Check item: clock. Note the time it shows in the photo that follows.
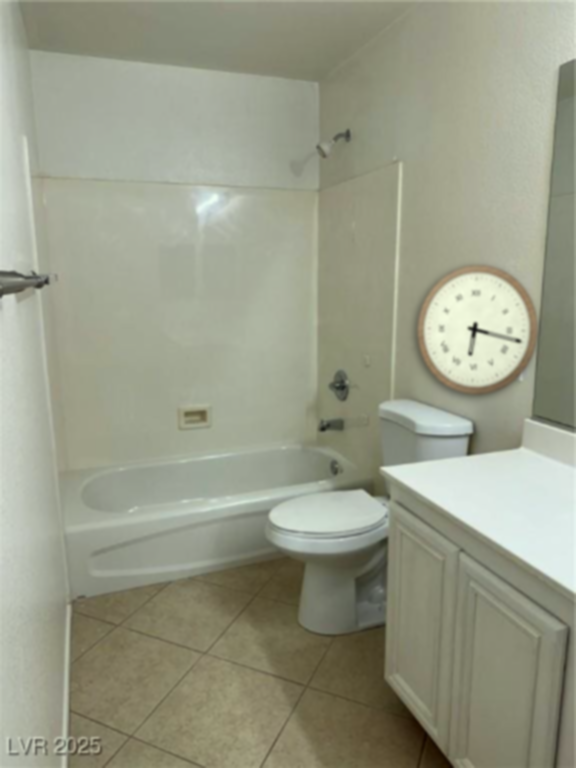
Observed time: 6:17
